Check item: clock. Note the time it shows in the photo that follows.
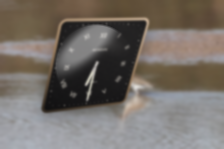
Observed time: 6:30
